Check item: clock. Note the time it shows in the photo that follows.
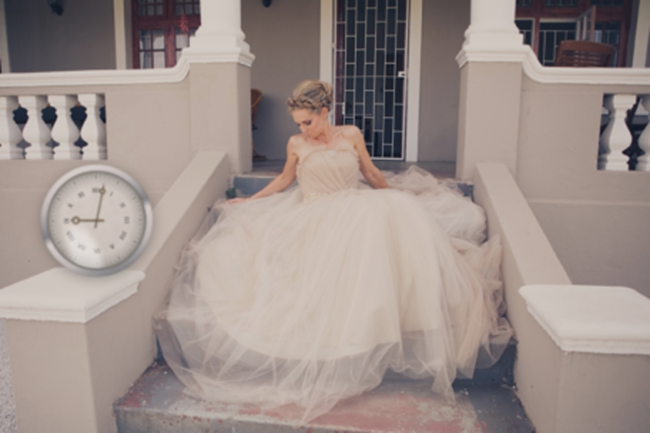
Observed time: 9:02
